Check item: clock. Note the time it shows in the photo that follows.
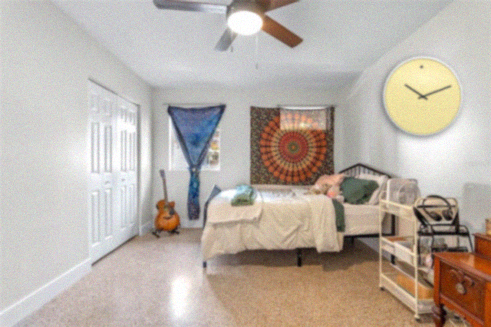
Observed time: 10:12
